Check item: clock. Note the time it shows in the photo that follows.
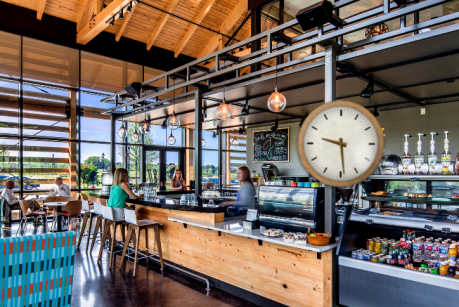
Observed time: 9:29
